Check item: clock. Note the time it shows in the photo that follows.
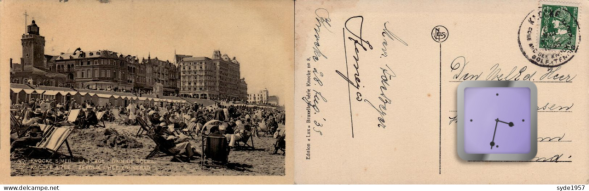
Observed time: 3:32
